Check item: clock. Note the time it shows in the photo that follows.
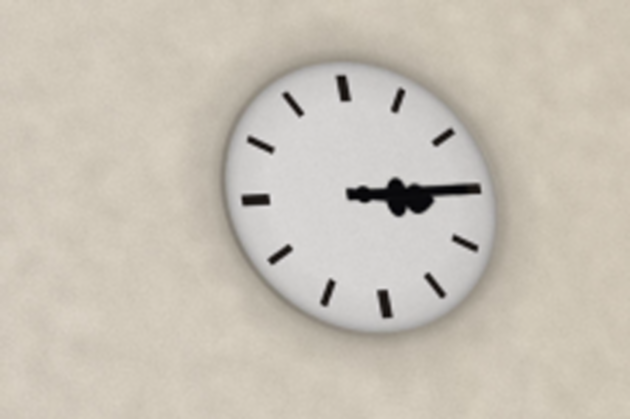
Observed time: 3:15
